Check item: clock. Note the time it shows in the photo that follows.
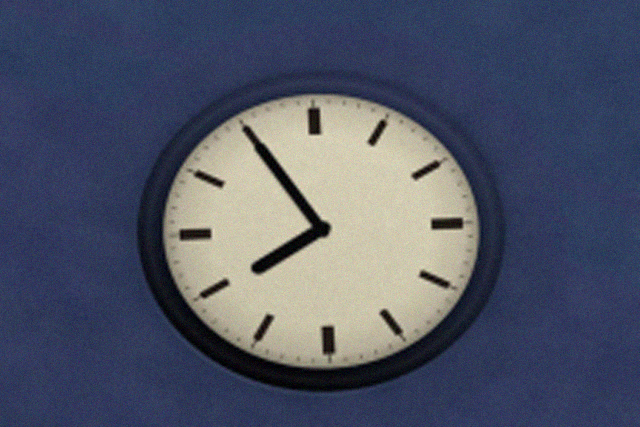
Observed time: 7:55
